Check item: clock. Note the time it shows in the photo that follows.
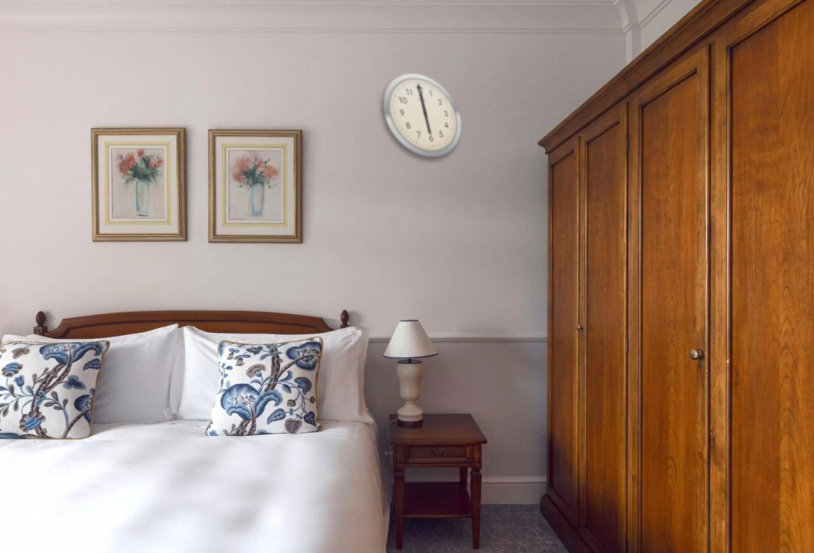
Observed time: 6:00
